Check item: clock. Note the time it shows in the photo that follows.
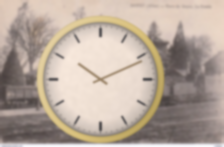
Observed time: 10:11
